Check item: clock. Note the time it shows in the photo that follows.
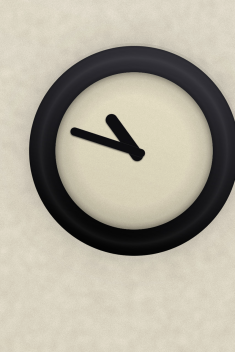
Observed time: 10:48
